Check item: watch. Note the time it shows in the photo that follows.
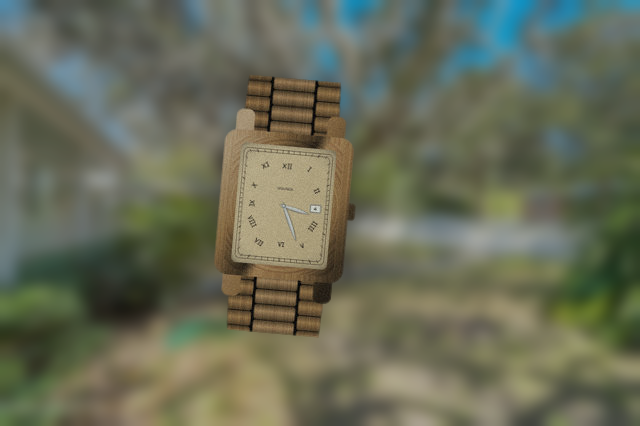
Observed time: 3:26
